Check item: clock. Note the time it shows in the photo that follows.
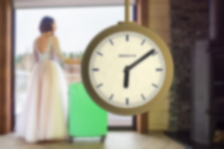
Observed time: 6:09
